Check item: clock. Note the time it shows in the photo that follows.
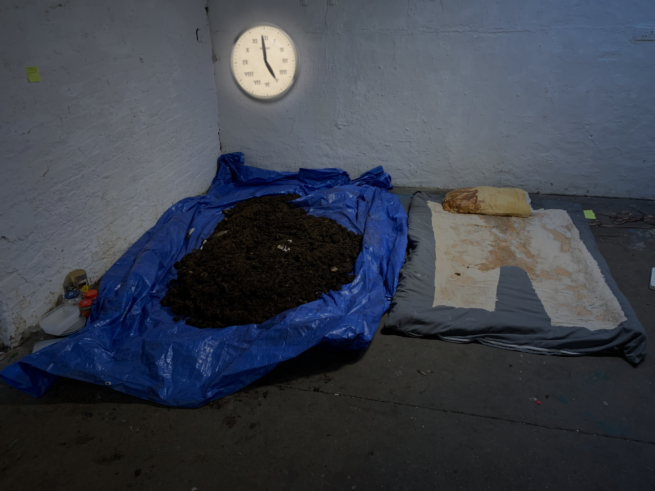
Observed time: 4:59
